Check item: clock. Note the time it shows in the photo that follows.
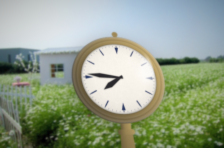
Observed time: 7:46
